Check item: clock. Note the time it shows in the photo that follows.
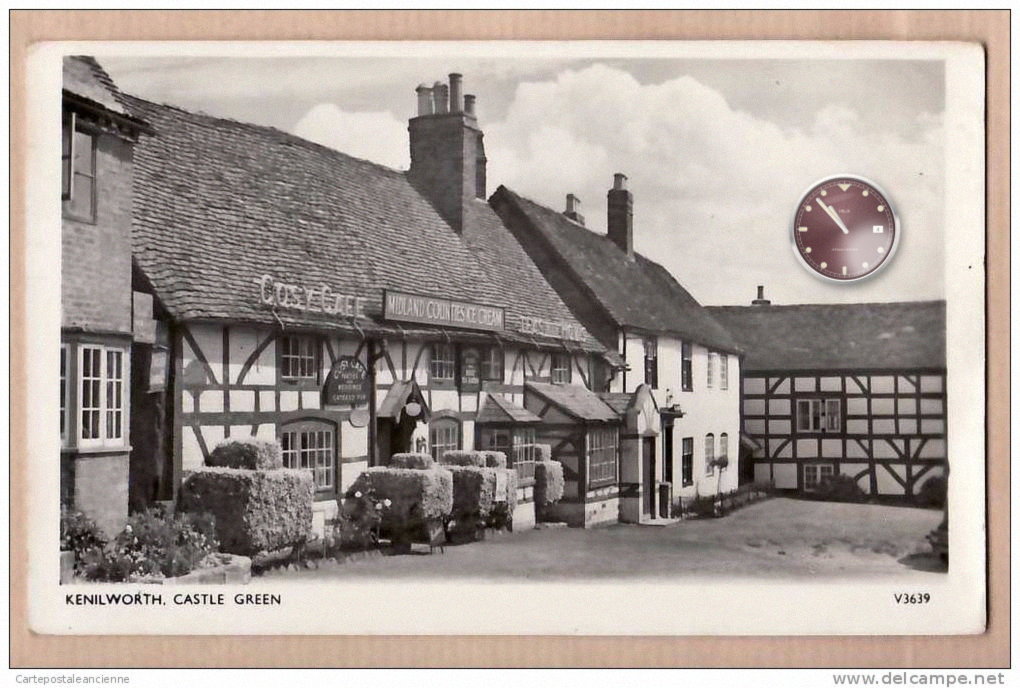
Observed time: 10:53
